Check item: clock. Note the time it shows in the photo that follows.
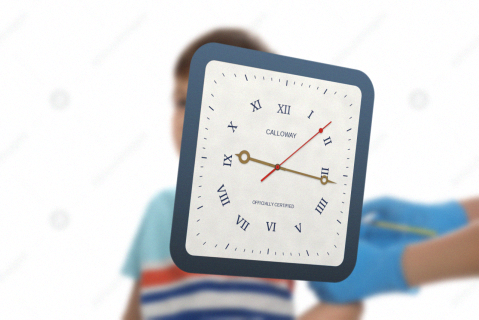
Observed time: 9:16:08
